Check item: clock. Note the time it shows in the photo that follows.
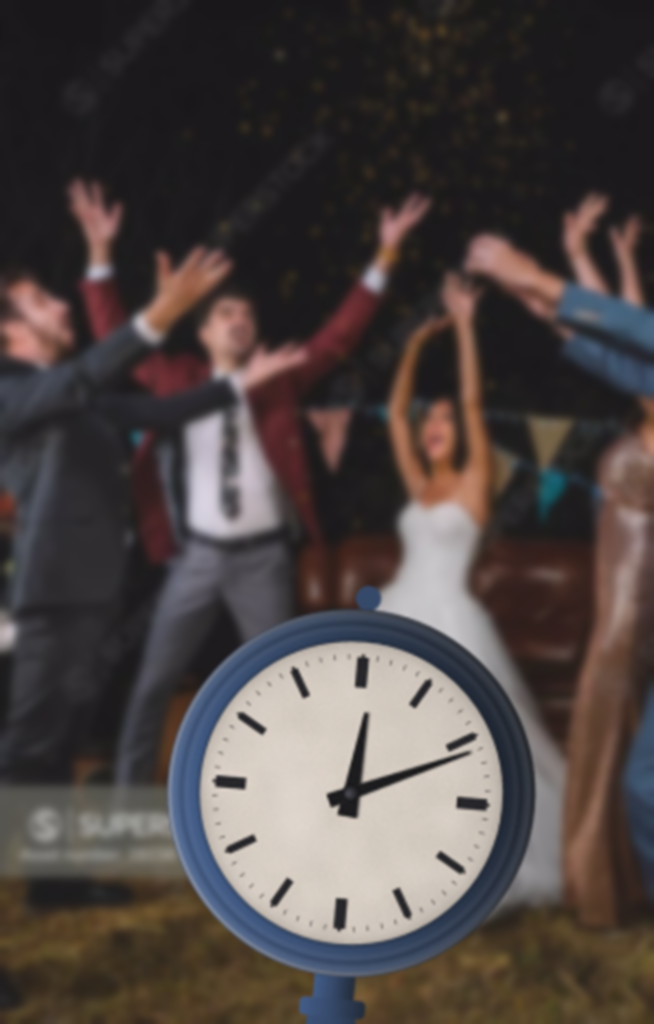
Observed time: 12:11
